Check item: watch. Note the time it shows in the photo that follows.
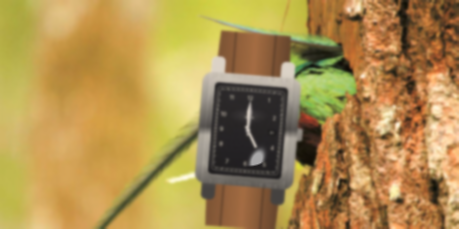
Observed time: 5:00
